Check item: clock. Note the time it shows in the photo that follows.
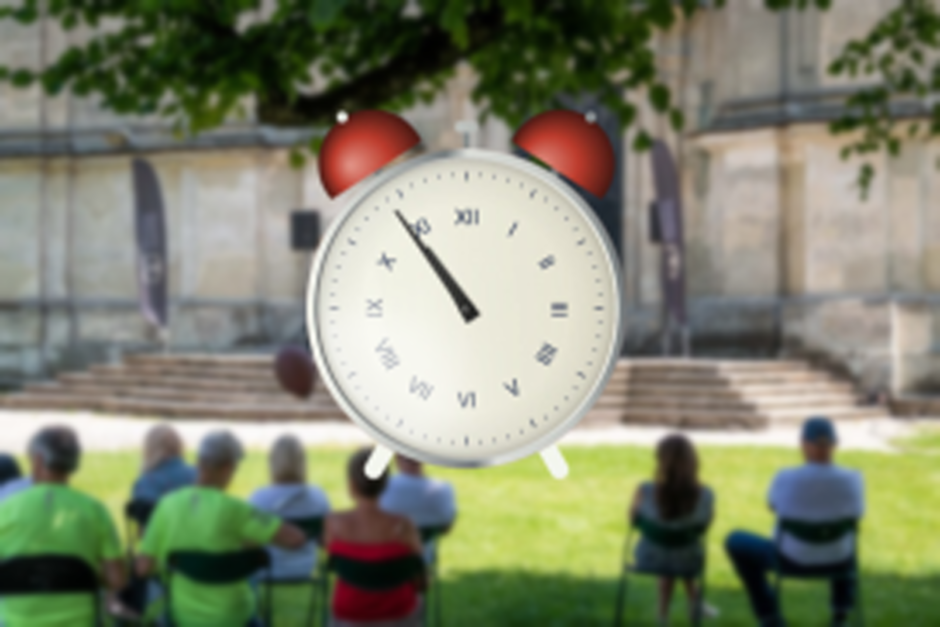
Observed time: 10:54
